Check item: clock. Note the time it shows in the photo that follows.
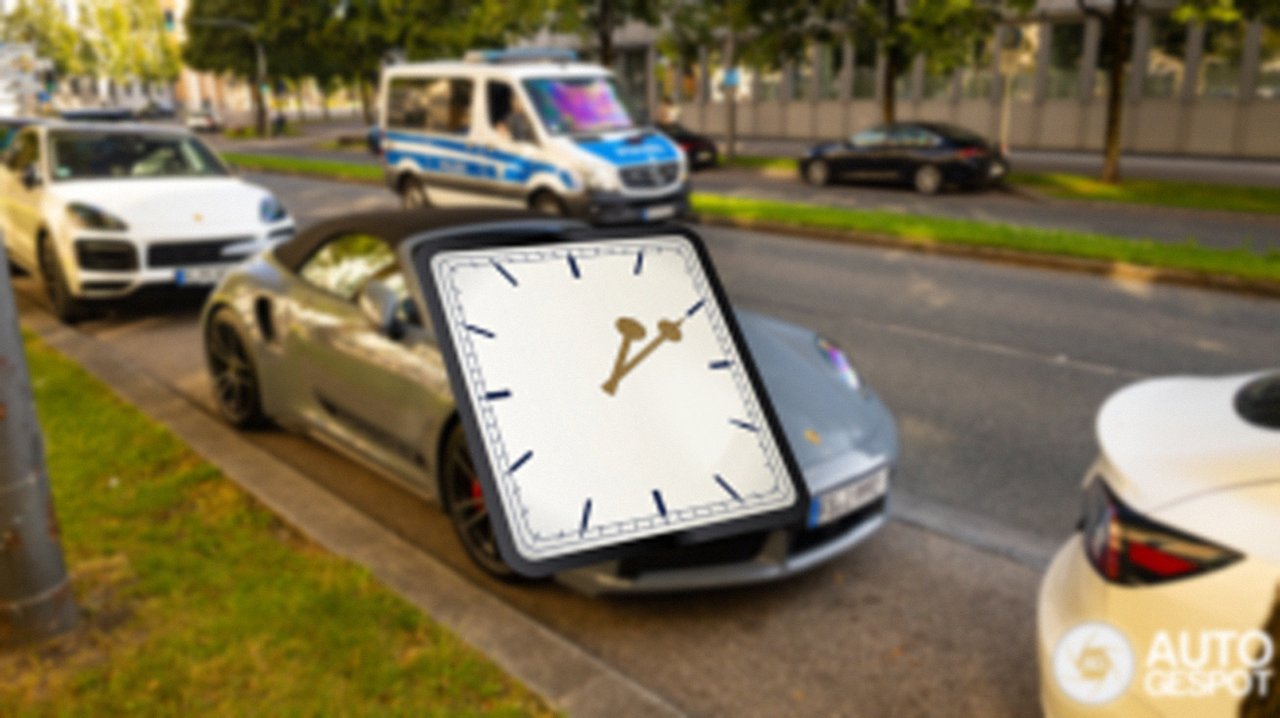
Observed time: 1:10
